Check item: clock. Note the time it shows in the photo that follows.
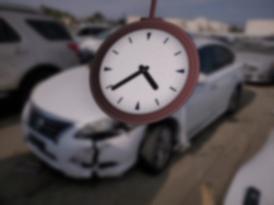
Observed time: 4:39
